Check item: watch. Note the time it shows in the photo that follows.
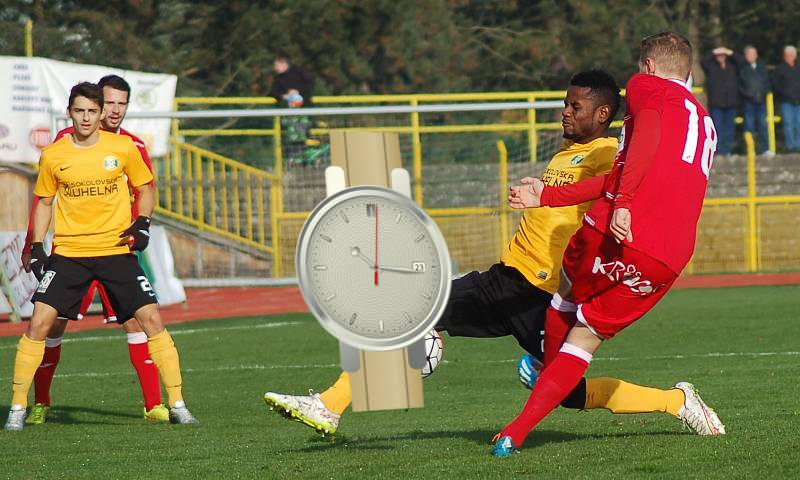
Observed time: 10:16:01
